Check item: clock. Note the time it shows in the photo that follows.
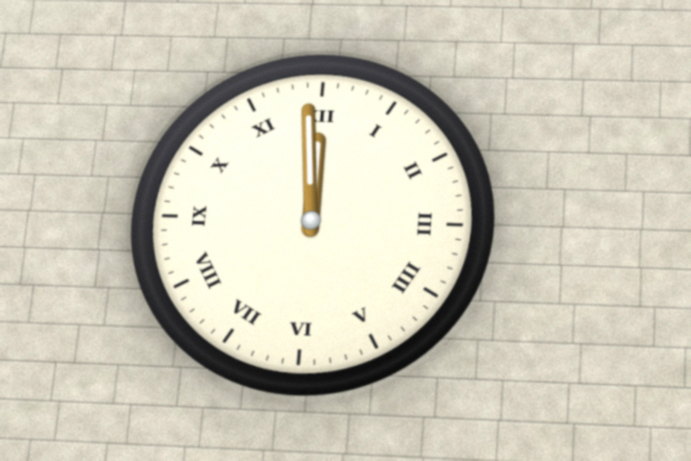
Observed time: 11:59
